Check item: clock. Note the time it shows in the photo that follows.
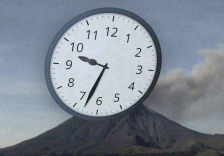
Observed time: 9:33
